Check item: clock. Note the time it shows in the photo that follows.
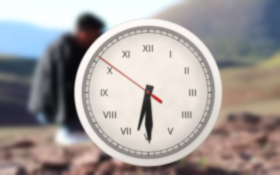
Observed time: 6:29:51
